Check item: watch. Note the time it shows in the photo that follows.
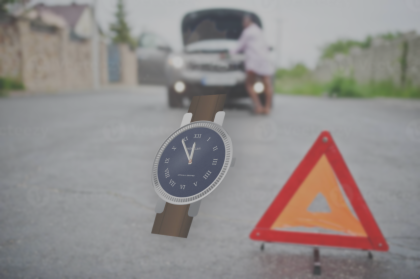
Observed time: 11:54
